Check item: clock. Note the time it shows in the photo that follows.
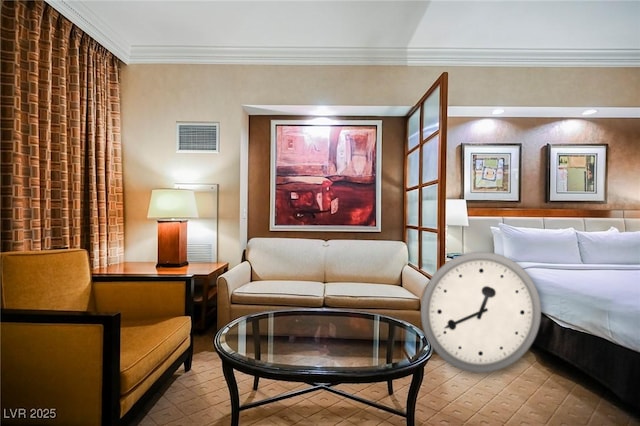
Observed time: 12:41
